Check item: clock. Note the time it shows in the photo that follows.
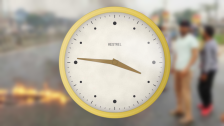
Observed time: 3:46
